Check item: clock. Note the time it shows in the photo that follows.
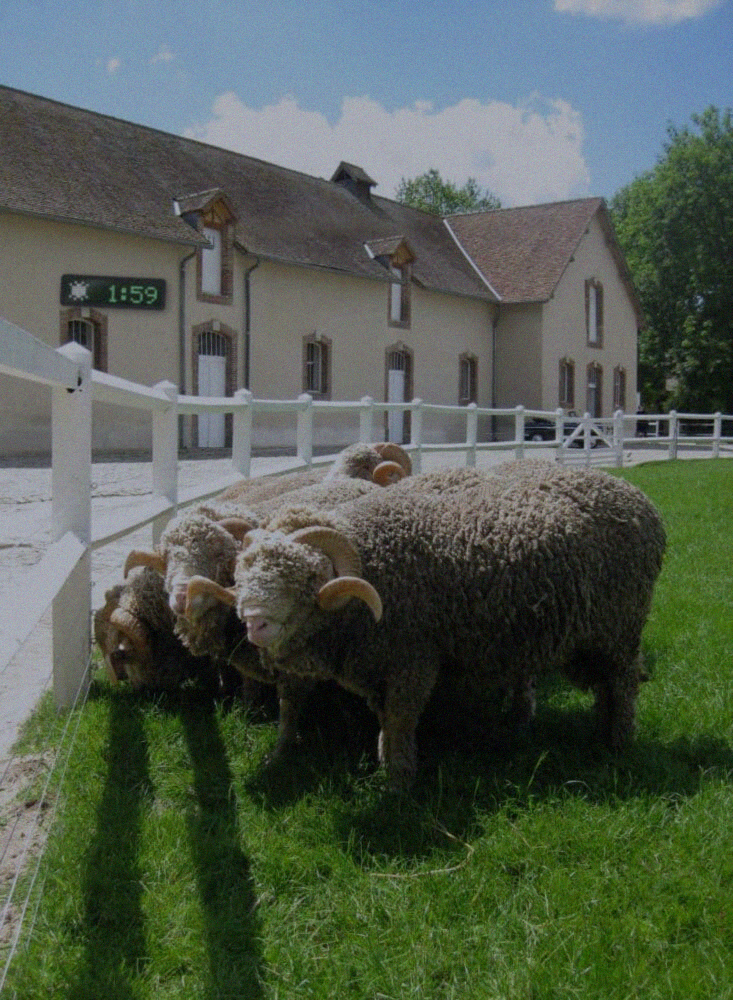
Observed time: 1:59
